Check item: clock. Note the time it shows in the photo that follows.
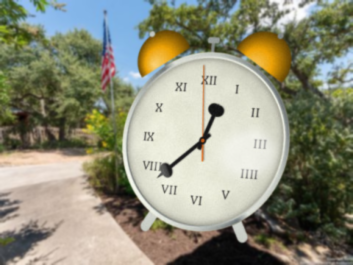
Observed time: 12:37:59
